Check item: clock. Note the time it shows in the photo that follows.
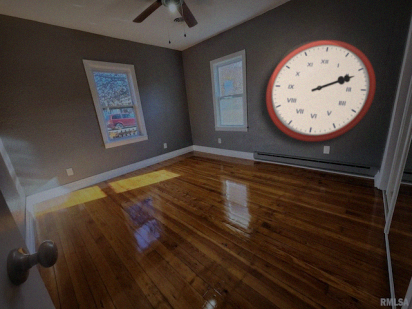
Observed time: 2:11
